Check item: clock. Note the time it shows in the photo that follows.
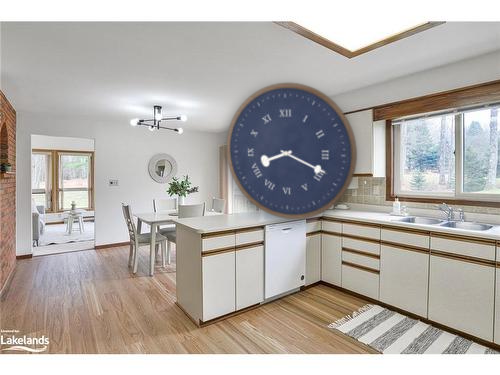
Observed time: 8:19
